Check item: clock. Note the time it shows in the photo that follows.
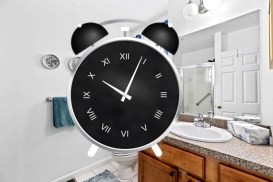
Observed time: 10:04
